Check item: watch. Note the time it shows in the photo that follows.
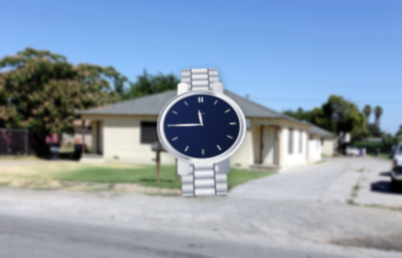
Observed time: 11:45
